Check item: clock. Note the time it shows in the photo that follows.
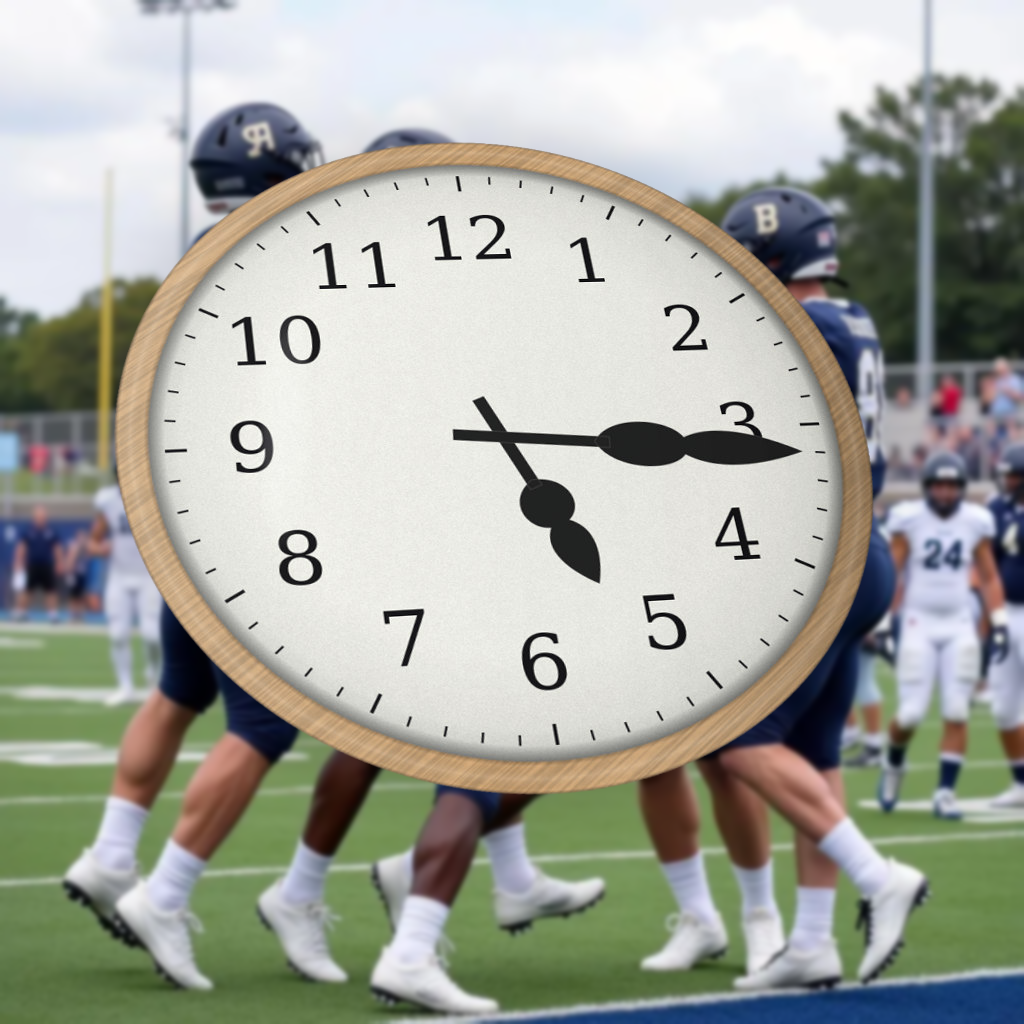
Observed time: 5:16
